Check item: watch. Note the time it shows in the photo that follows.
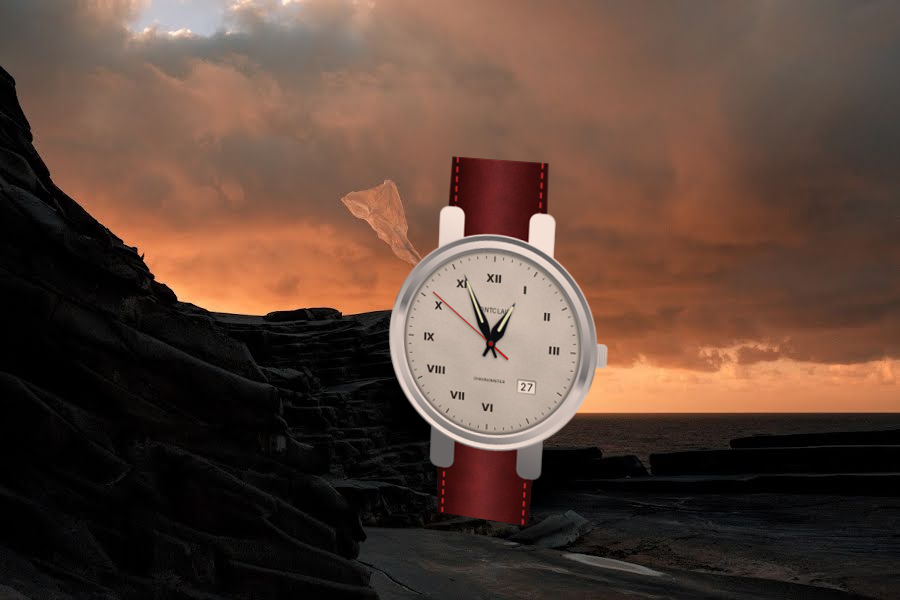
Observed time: 12:55:51
